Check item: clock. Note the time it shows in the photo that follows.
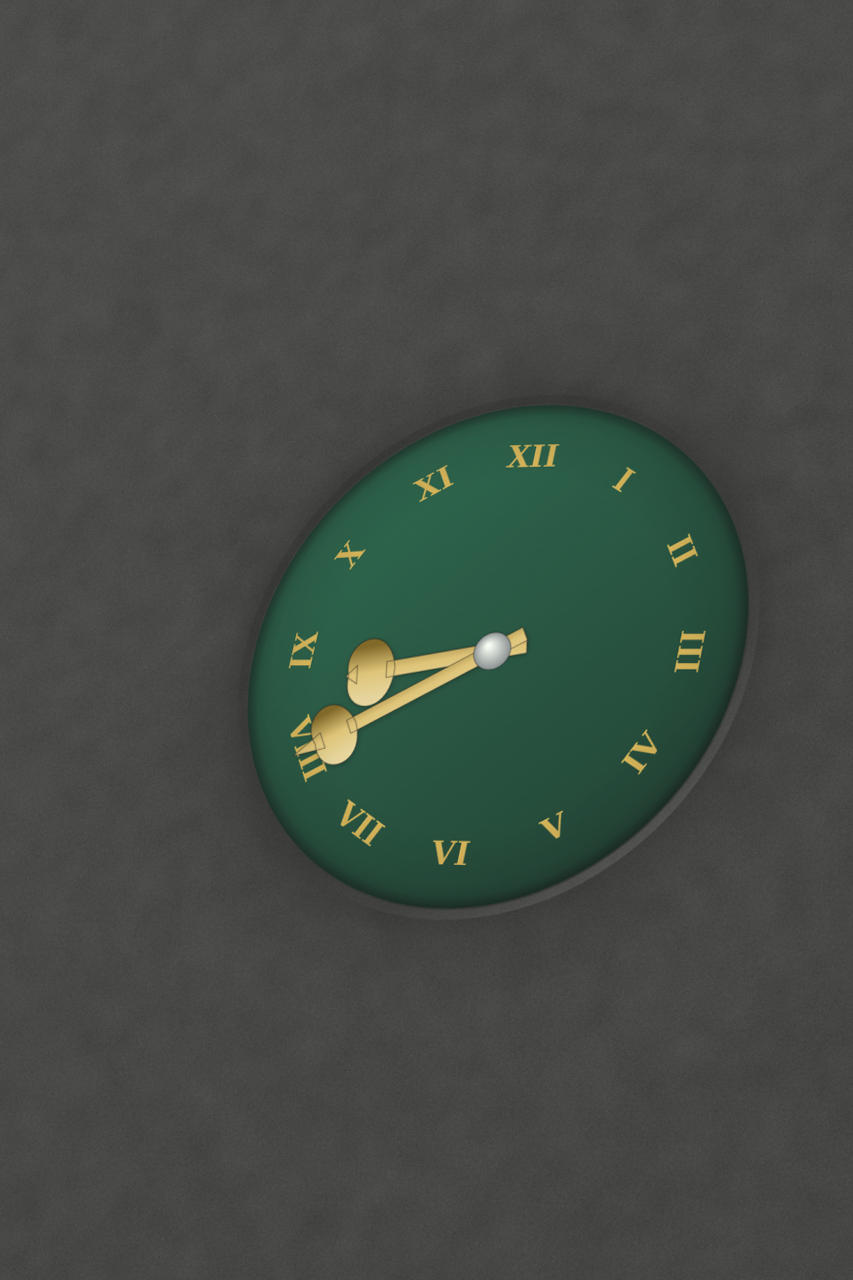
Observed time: 8:40
